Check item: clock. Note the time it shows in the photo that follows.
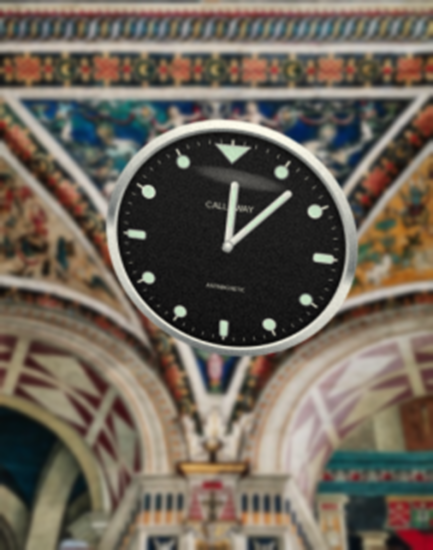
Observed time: 12:07
